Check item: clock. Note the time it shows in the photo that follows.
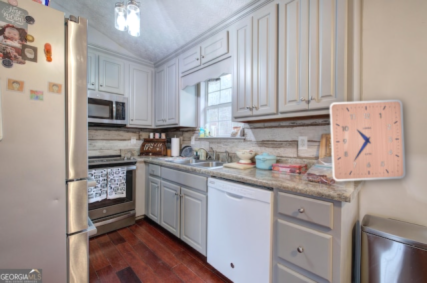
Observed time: 10:36
